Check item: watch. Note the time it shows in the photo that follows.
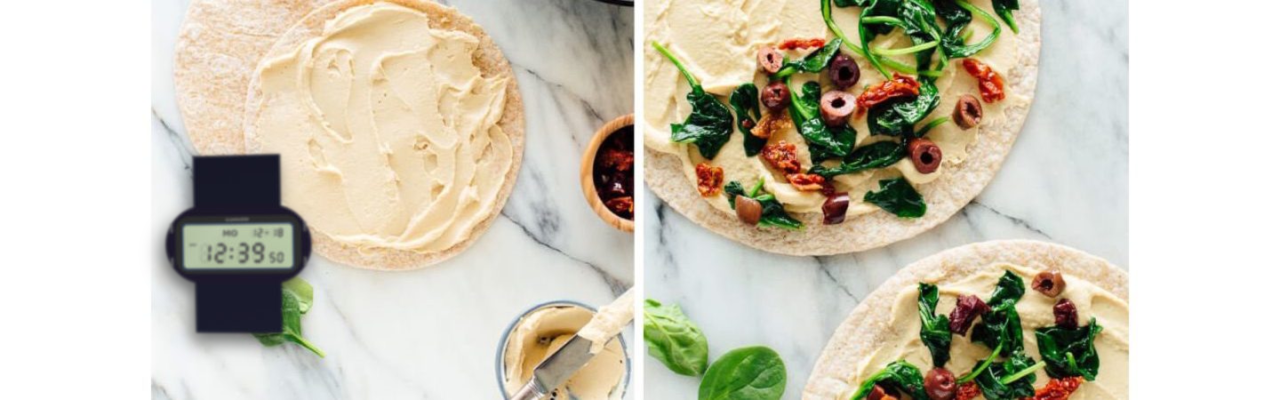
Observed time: 12:39
